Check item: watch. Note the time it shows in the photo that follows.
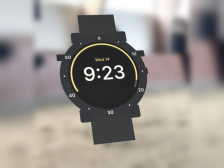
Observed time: 9:23
